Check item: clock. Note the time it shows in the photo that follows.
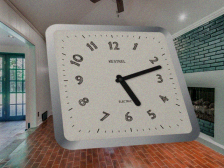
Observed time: 5:12
